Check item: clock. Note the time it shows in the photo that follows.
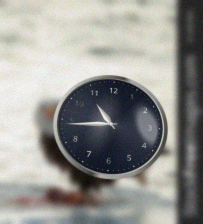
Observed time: 10:44
